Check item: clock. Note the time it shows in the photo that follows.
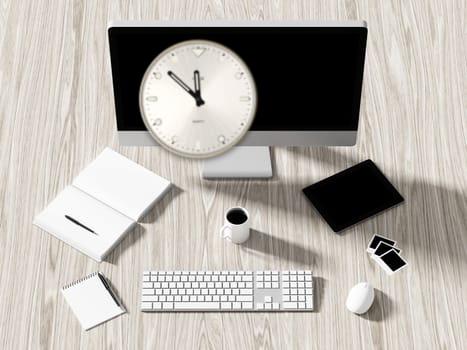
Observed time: 11:52
